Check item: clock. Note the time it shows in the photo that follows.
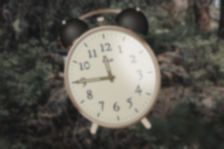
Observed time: 11:45
